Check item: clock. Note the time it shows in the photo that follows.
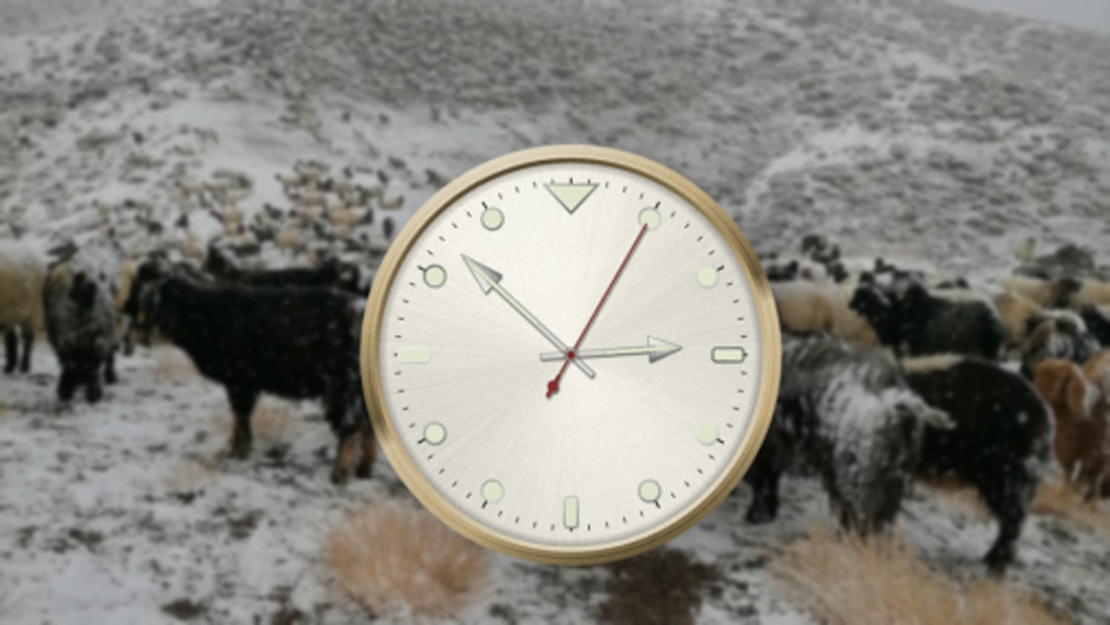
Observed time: 2:52:05
